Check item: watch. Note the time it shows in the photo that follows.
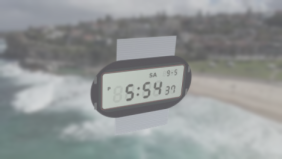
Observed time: 5:54:37
